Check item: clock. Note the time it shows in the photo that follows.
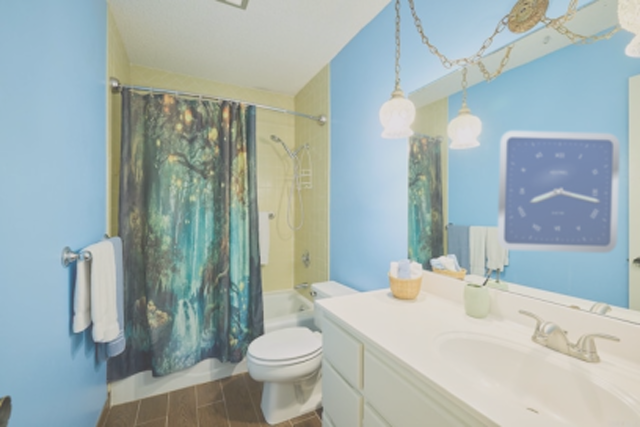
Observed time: 8:17
